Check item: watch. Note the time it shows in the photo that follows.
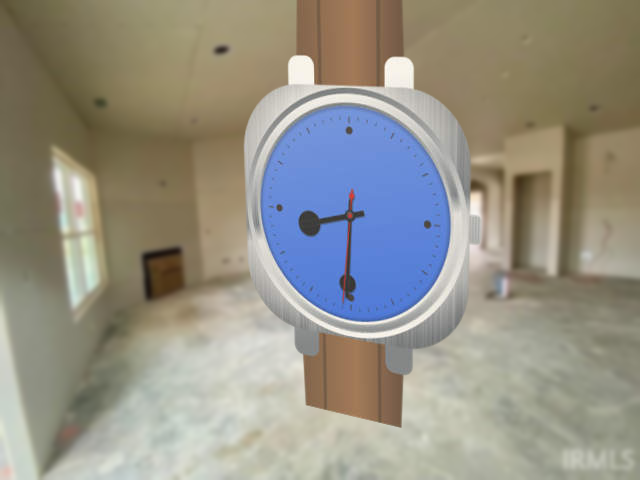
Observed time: 8:30:31
